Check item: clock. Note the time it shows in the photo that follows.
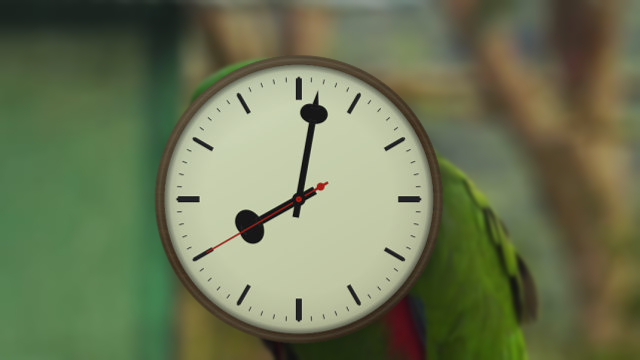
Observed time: 8:01:40
